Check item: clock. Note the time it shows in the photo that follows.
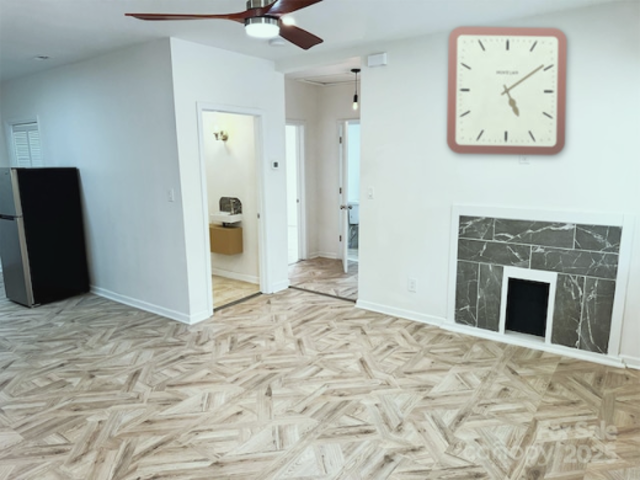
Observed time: 5:09
